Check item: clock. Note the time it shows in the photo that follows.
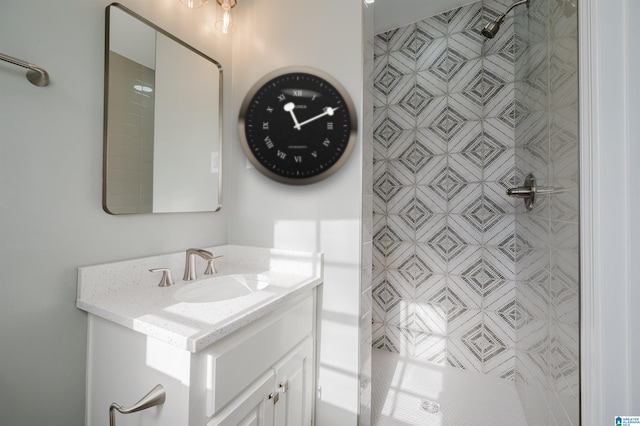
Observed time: 11:11
